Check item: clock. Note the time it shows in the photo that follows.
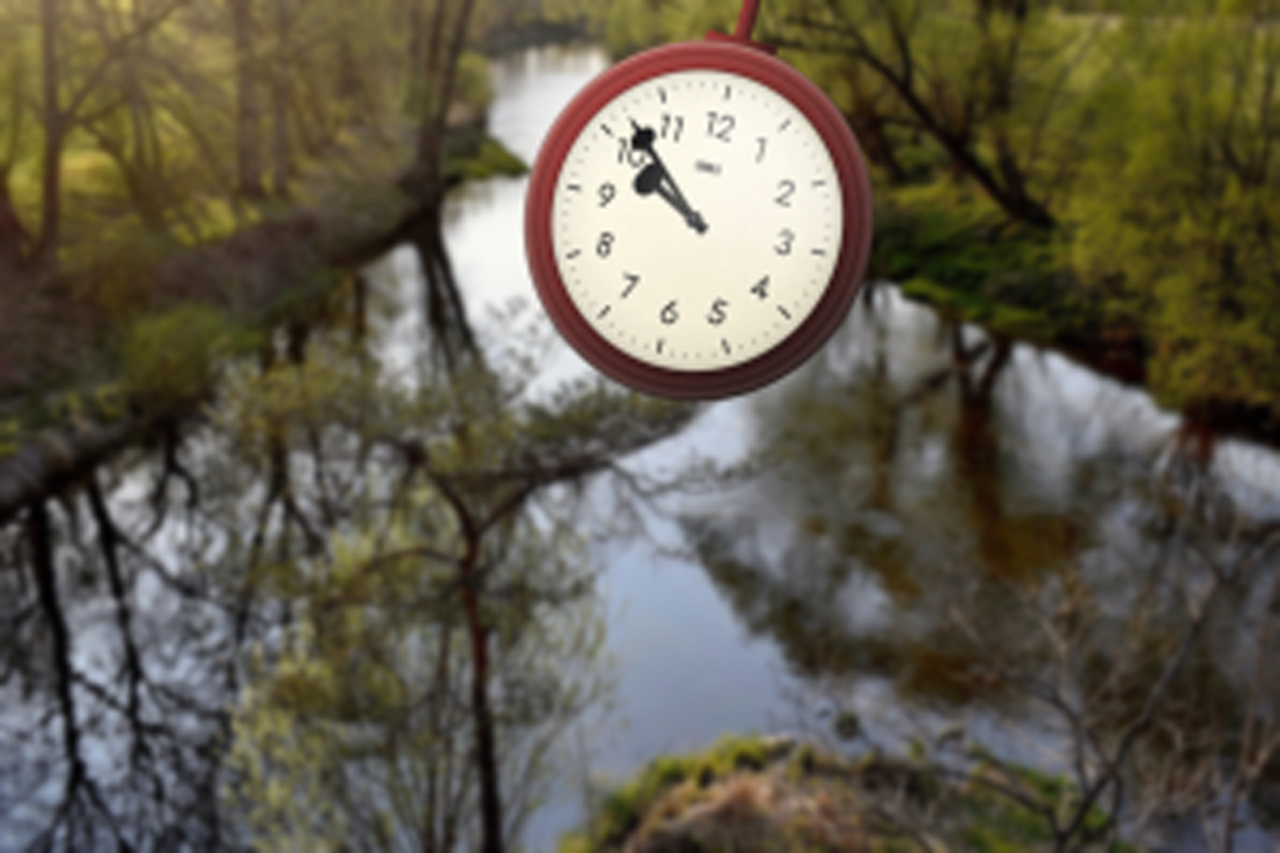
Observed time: 9:52
